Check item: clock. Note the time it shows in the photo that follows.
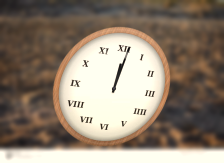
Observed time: 12:01
